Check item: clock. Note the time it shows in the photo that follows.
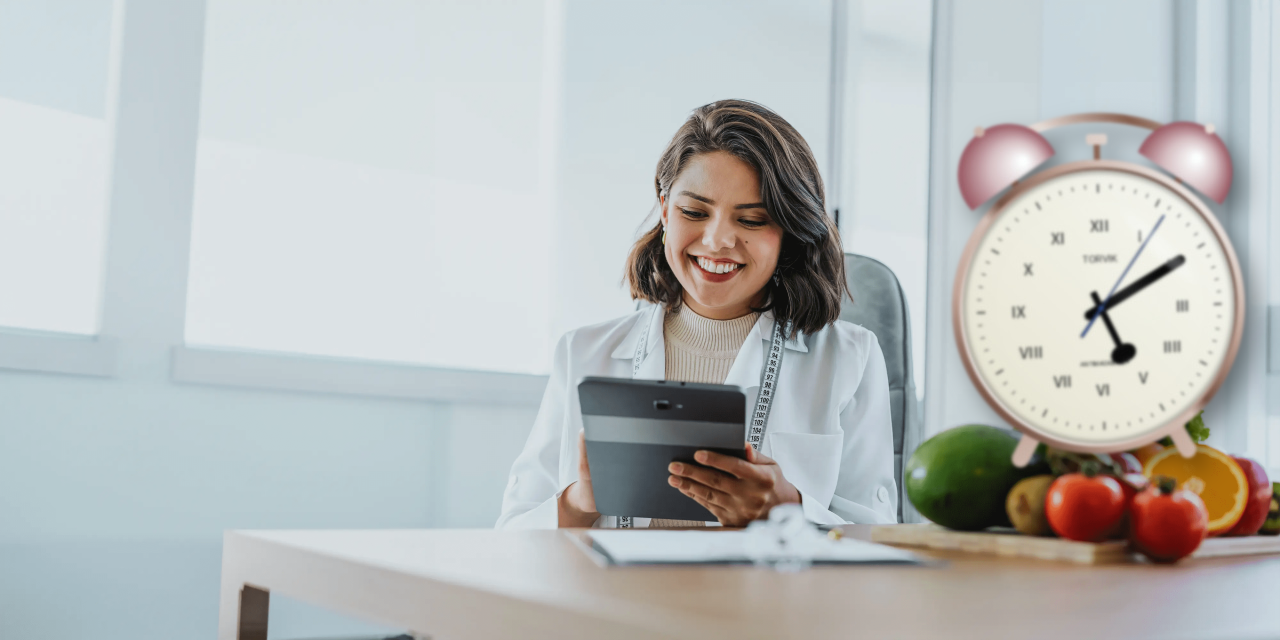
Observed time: 5:10:06
